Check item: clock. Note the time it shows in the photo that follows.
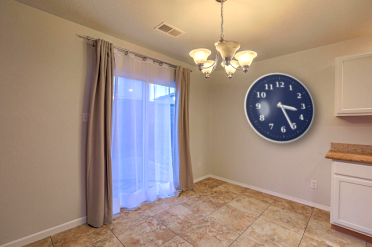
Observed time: 3:26
